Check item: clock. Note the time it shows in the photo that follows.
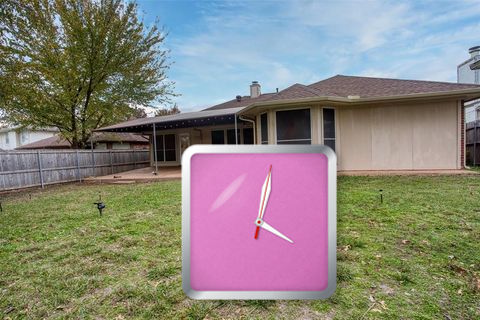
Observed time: 4:02:02
